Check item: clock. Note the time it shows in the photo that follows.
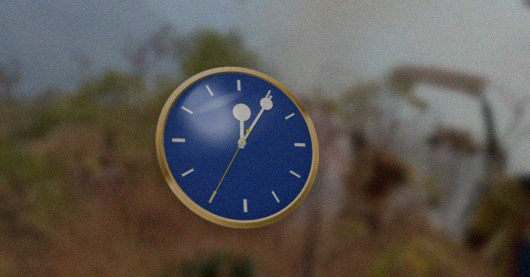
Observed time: 12:05:35
